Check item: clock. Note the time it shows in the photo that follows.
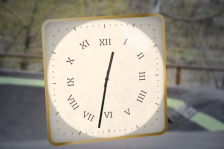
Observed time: 12:32
